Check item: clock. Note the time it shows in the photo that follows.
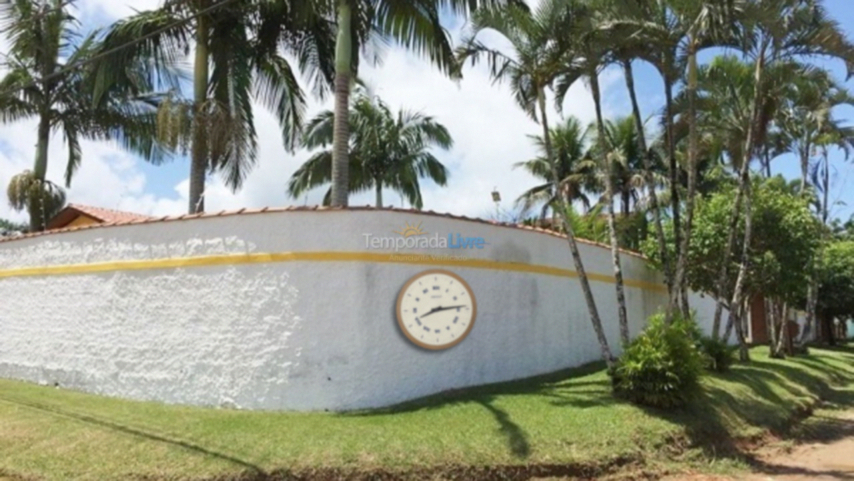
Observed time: 8:14
